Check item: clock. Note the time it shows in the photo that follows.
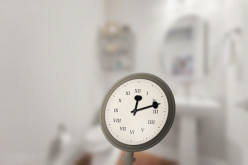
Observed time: 12:12
